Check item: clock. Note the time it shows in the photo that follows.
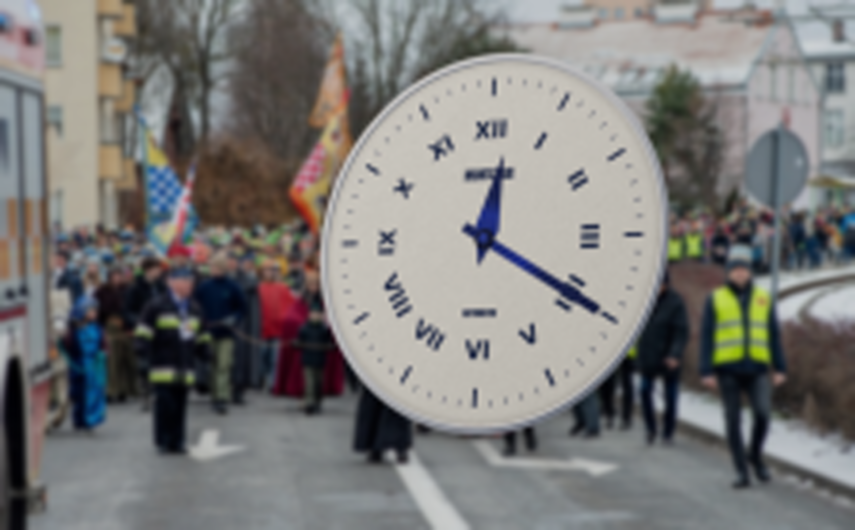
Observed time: 12:20
